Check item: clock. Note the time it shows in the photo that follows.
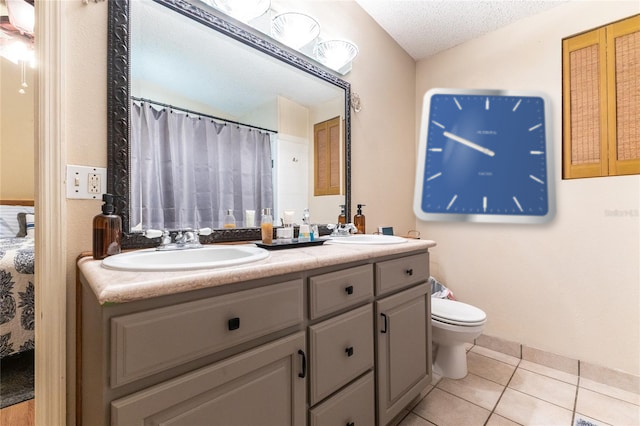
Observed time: 9:49
